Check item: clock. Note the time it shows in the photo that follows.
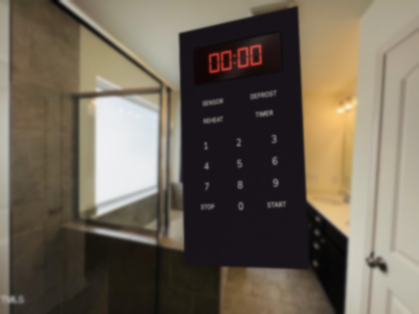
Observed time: 0:00
